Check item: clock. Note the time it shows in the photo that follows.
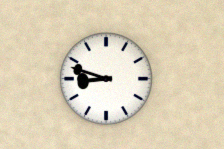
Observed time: 8:48
